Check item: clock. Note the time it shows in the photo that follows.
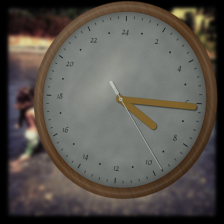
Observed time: 8:15:24
